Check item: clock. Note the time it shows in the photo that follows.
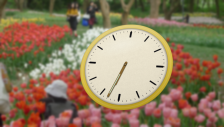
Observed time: 6:33
